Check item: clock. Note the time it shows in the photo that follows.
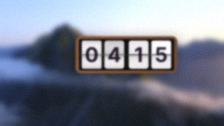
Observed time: 4:15
